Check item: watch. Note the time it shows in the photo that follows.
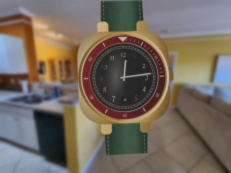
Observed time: 12:14
